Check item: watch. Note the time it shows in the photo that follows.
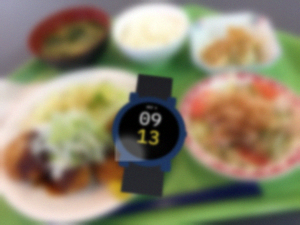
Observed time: 9:13
